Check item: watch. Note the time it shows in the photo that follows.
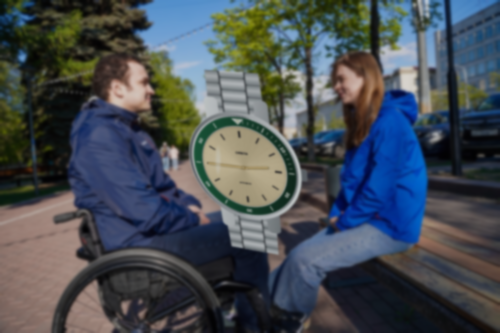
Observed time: 2:45
